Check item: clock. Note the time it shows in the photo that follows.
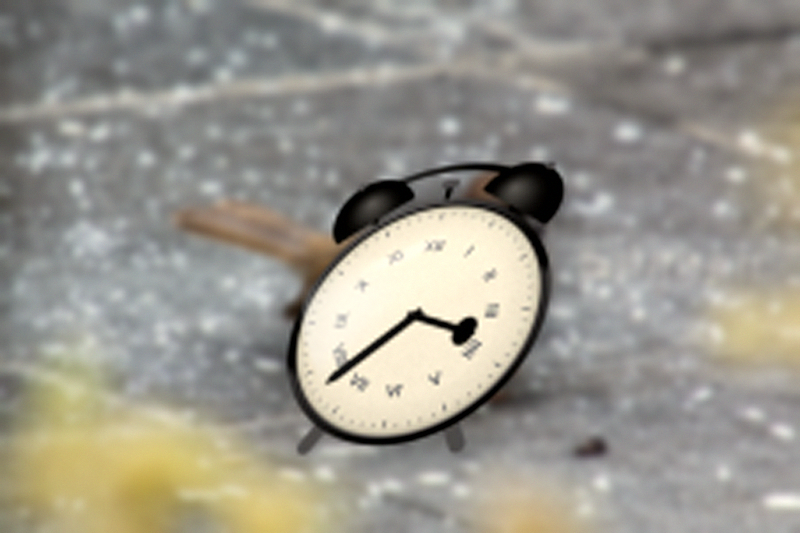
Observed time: 3:38
